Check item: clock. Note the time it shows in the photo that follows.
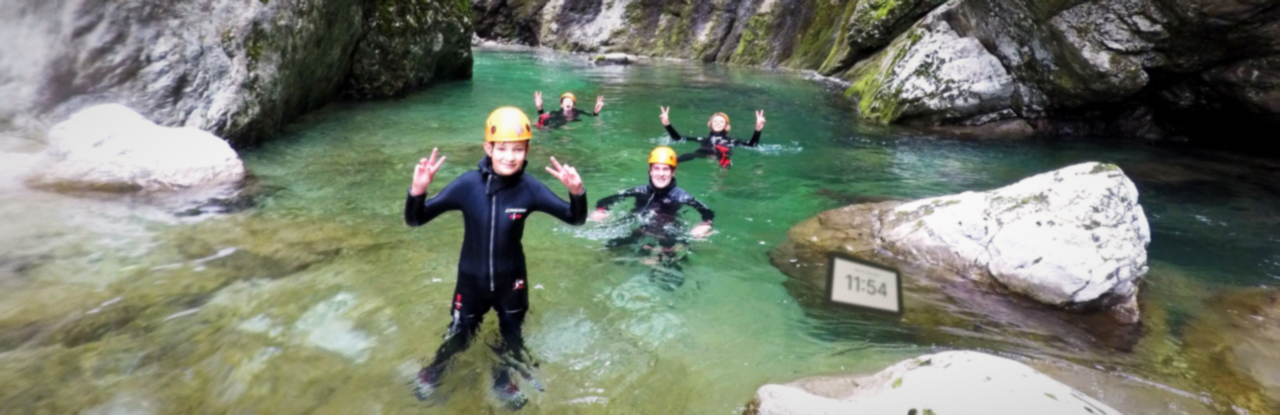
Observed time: 11:54
